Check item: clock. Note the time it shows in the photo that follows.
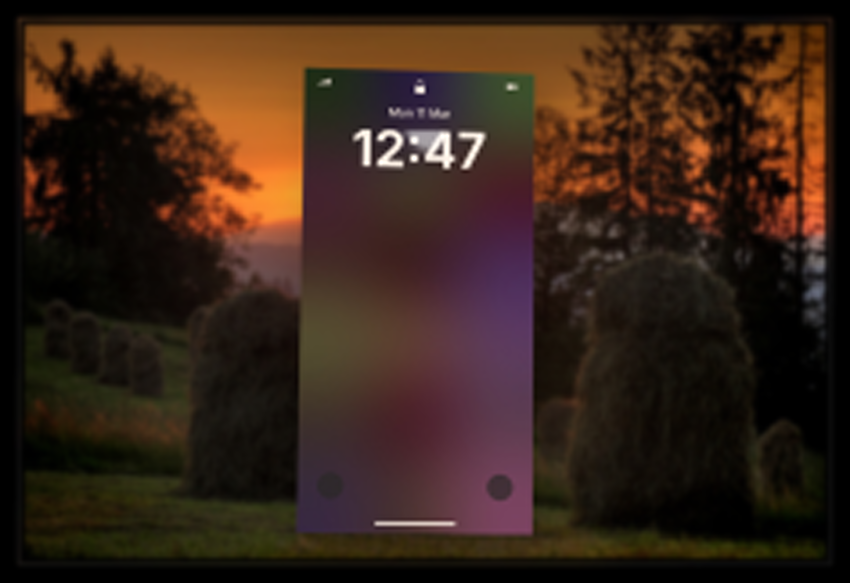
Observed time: 12:47
